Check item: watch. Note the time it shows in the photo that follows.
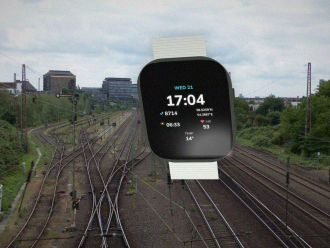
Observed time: 17:04
